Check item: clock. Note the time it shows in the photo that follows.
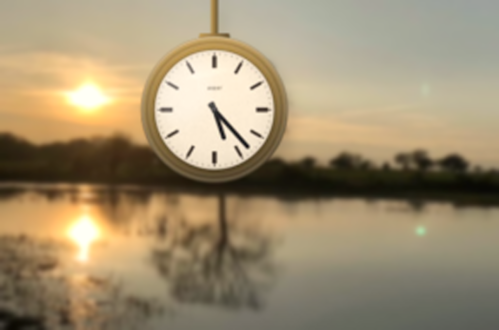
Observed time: 5:23
